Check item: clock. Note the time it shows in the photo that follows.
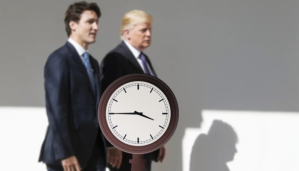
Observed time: 3:45
